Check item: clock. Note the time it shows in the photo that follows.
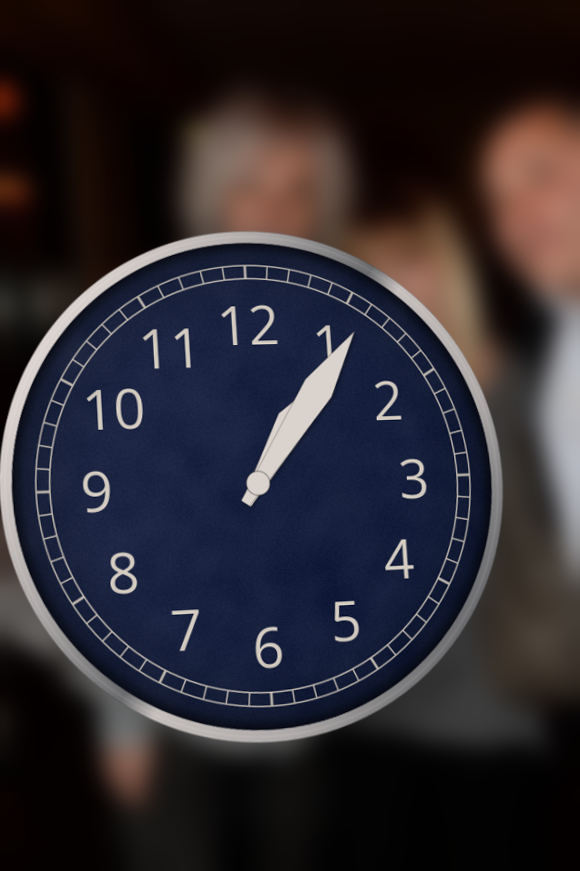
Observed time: 1:06
